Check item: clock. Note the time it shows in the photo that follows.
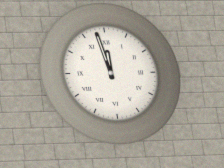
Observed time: 11:58
